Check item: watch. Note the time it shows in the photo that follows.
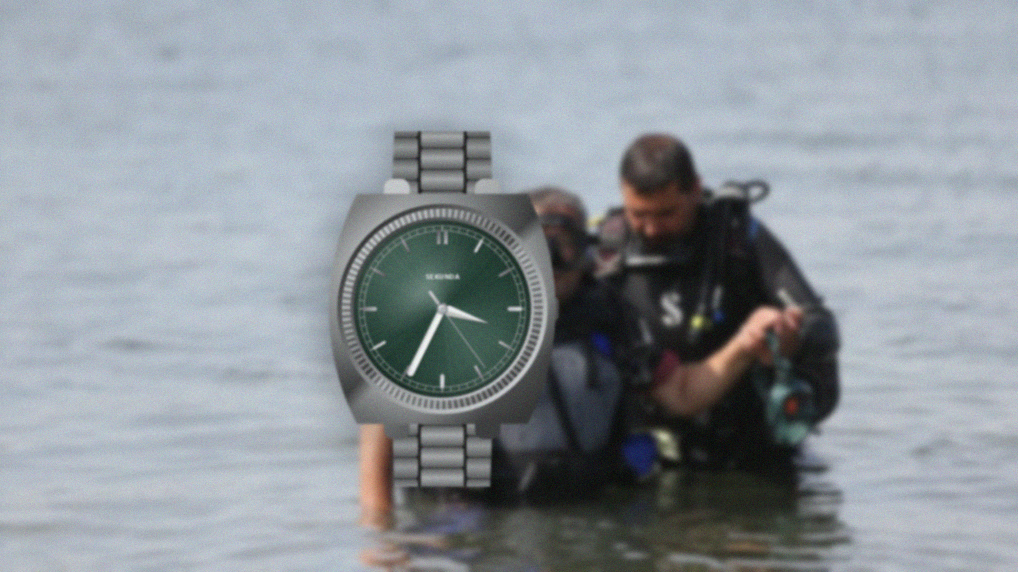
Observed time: 3:34:24
